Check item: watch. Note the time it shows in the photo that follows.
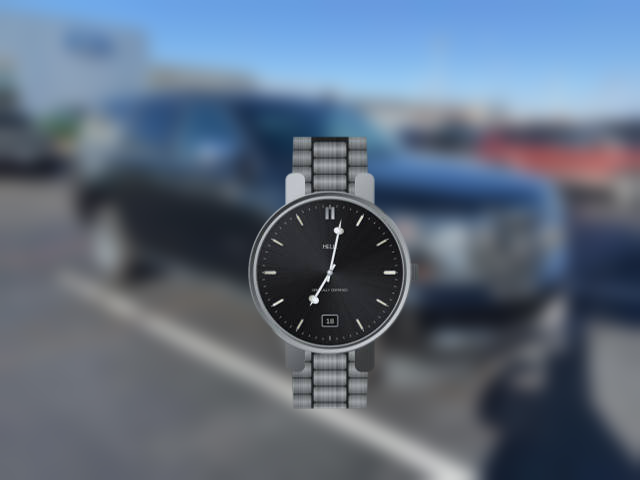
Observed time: 7:02
